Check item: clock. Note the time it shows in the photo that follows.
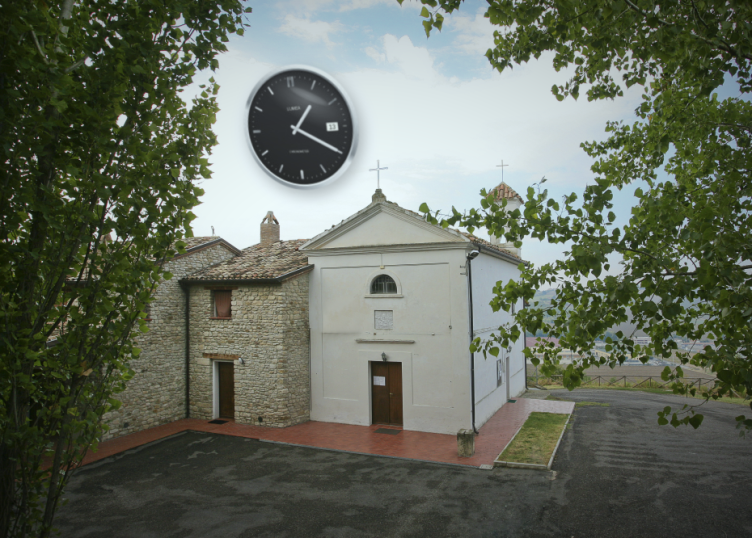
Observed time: 1:20
